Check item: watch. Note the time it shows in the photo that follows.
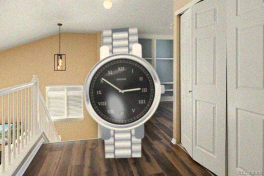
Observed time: 2:51
